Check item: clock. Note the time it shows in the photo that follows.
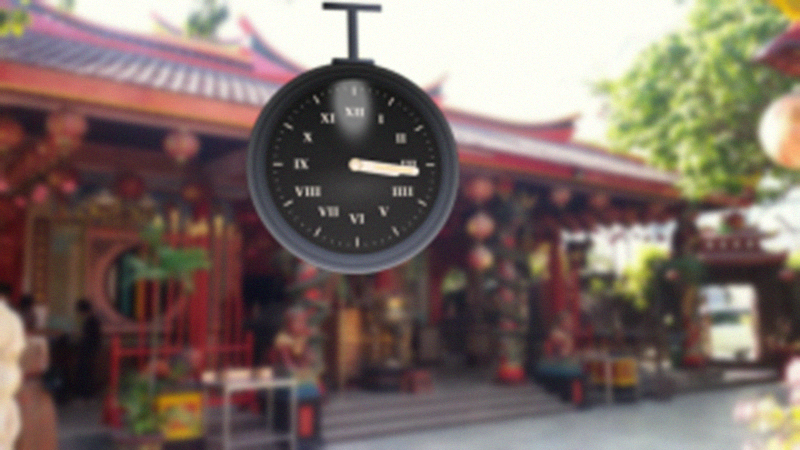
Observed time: 3:16
